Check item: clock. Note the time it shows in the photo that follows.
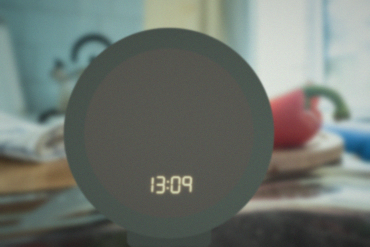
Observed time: 13:09
